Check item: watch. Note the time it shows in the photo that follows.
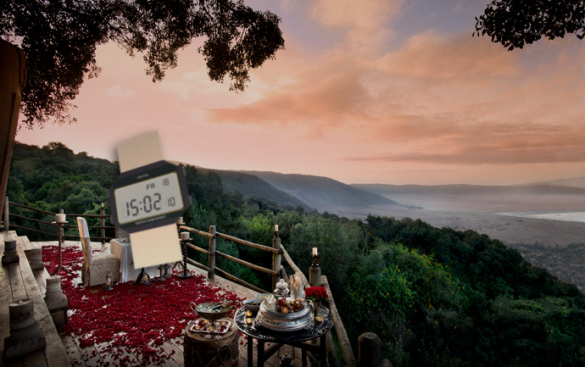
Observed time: 15:02
